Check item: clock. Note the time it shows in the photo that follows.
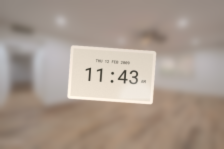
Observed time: 11:43
